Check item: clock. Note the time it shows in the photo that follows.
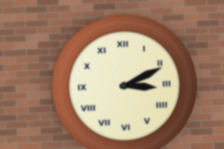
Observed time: 3:11
